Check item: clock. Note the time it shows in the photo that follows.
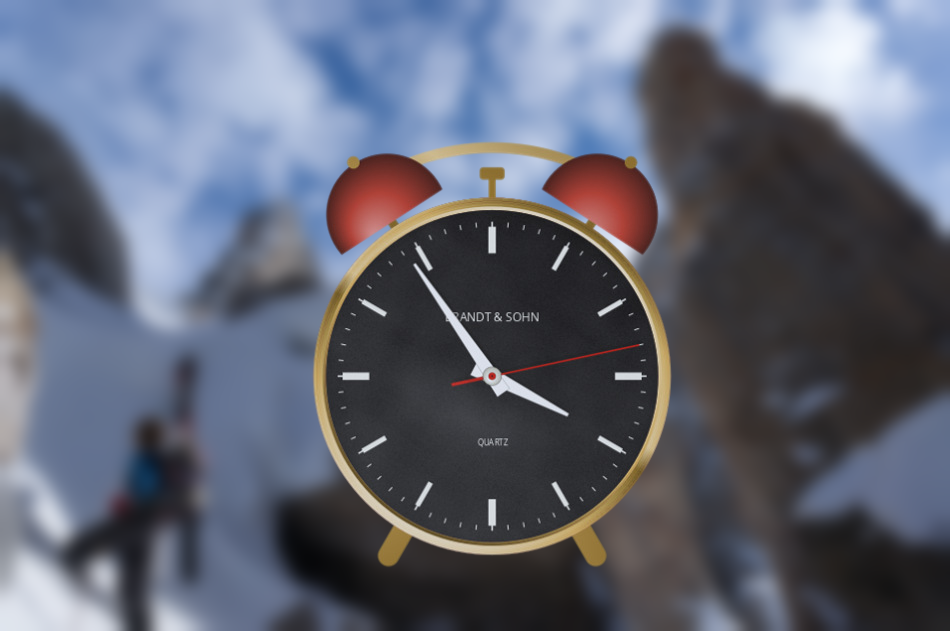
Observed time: 3:54:13
